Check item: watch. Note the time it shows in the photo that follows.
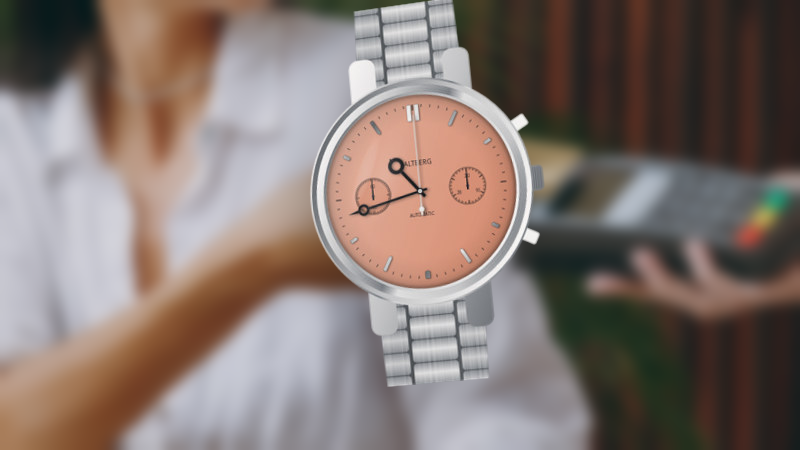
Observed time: 10:43
